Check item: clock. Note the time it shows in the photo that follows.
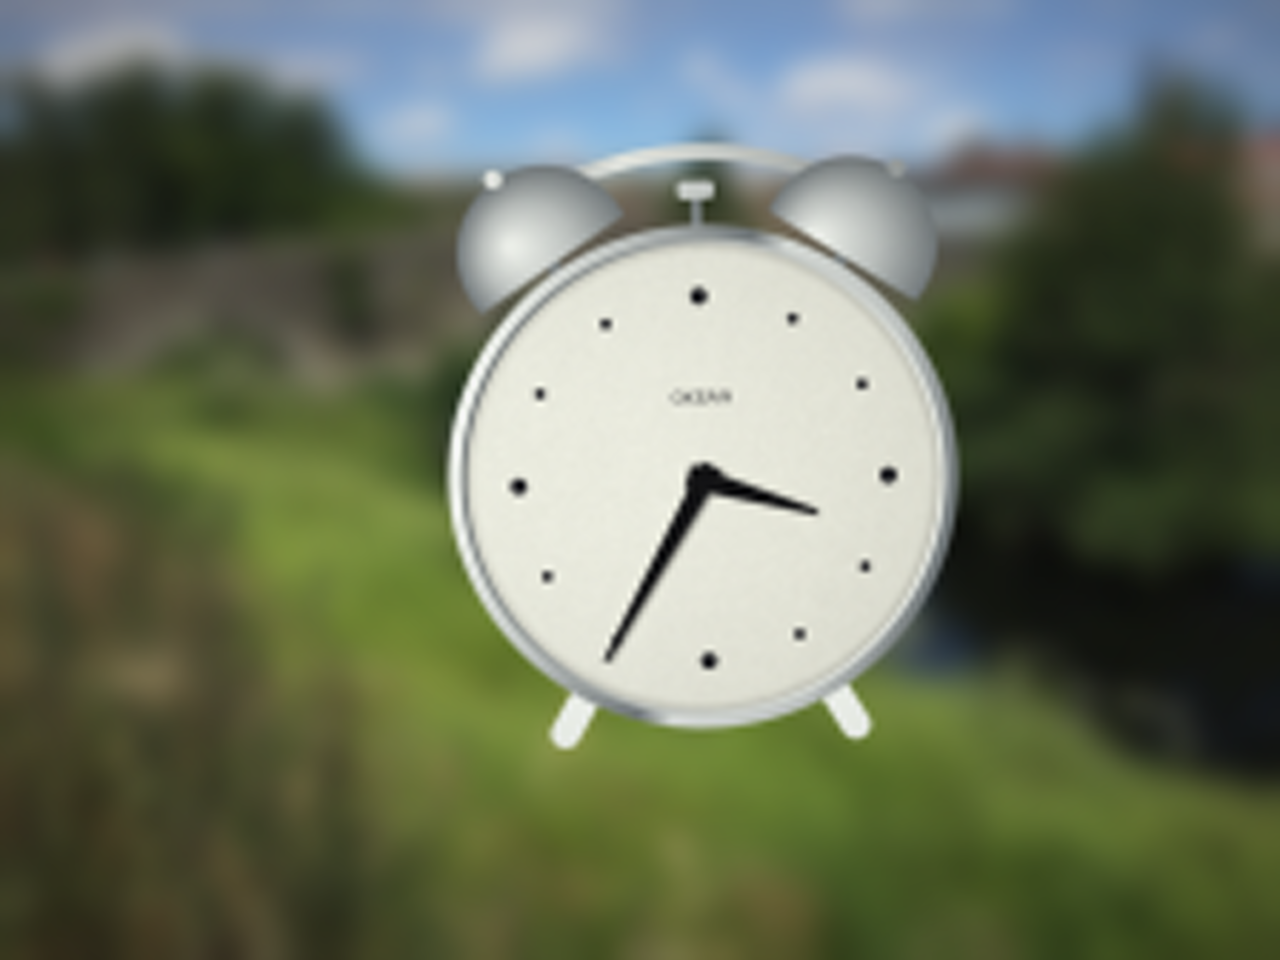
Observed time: 3:35
